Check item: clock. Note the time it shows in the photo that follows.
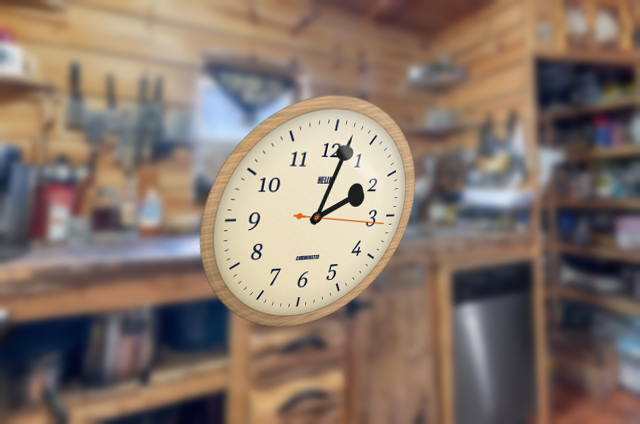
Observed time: 2:02:16
